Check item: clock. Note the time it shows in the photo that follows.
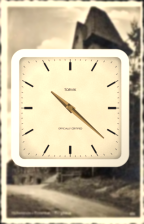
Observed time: 10:22
